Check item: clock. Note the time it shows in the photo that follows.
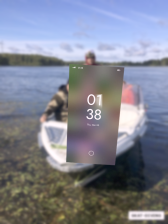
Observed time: 1:38
